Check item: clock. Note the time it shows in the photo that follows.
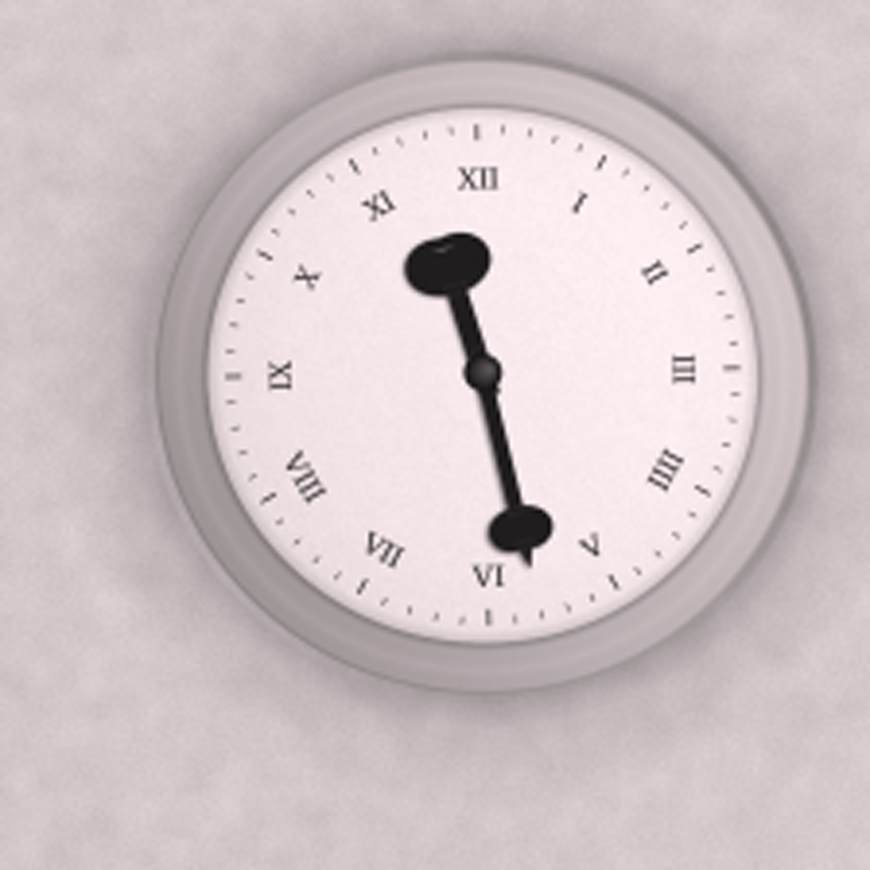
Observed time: 11:28
